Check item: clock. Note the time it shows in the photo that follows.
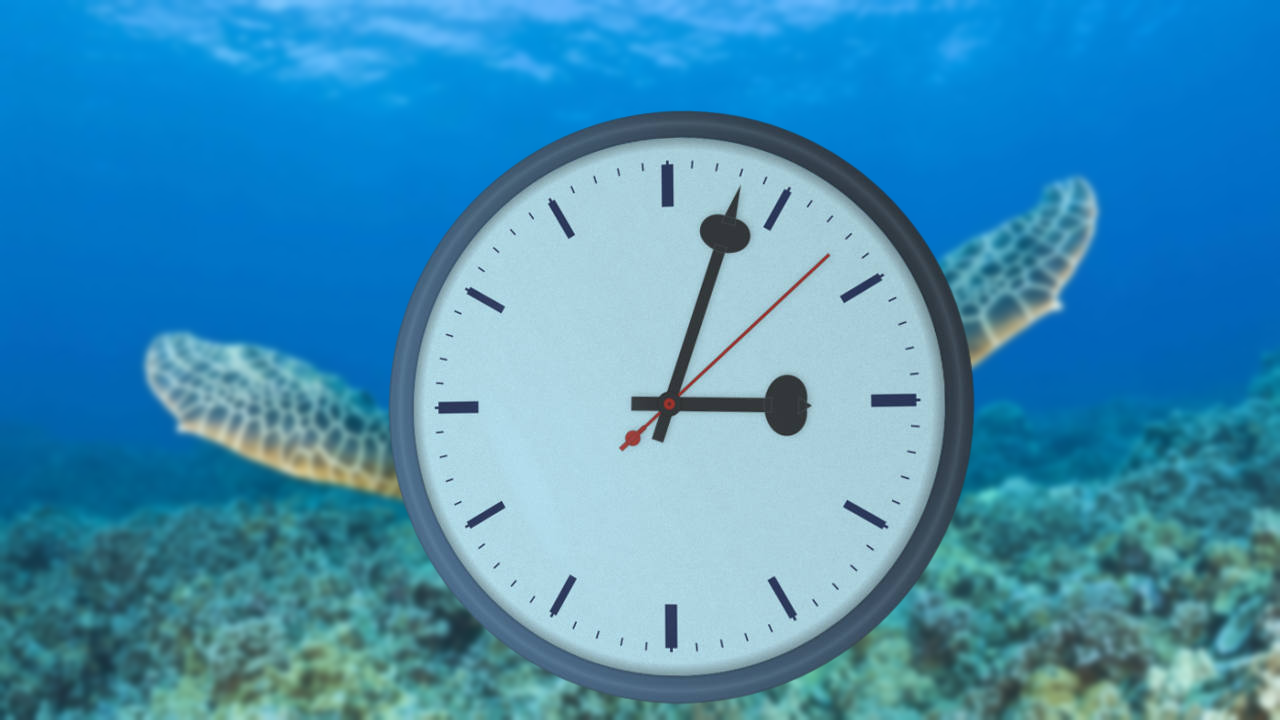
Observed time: 3:03:08
